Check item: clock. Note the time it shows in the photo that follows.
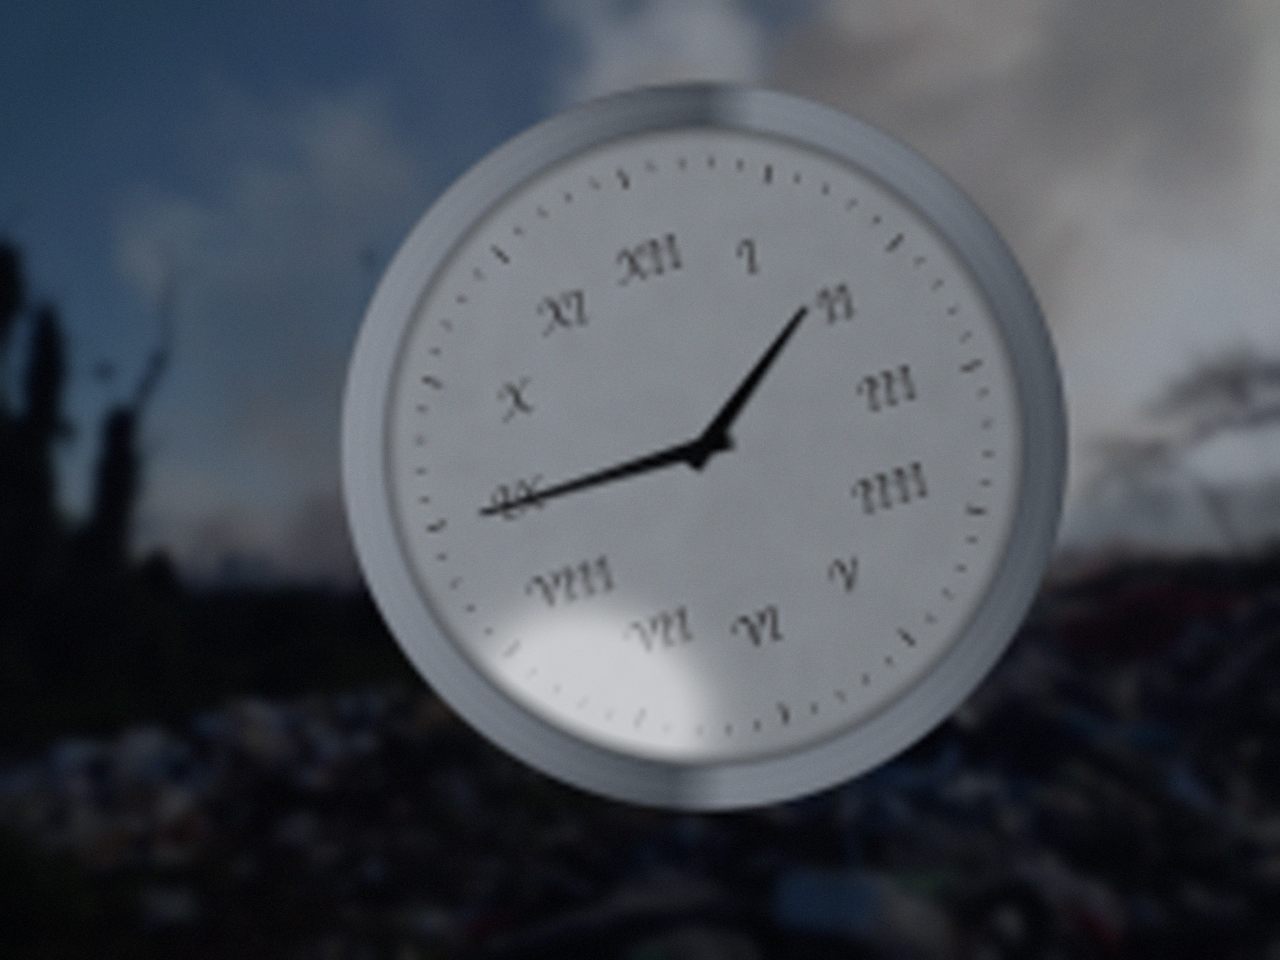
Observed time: 1:45
